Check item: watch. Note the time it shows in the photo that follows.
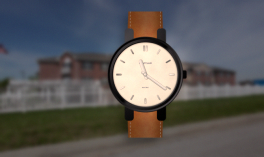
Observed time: 11:21
